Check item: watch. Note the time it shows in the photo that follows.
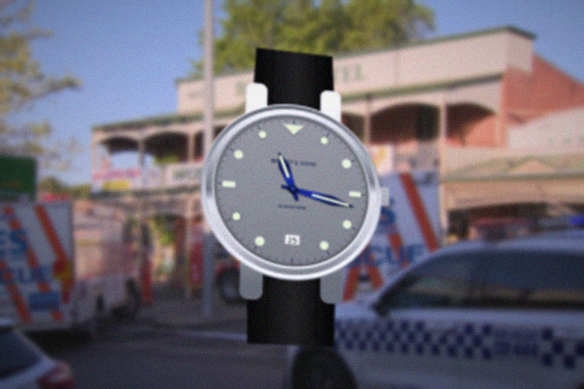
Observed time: 11:17
